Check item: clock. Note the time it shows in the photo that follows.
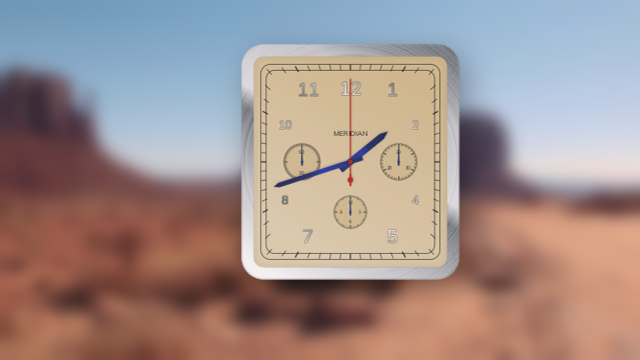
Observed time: 1:42
